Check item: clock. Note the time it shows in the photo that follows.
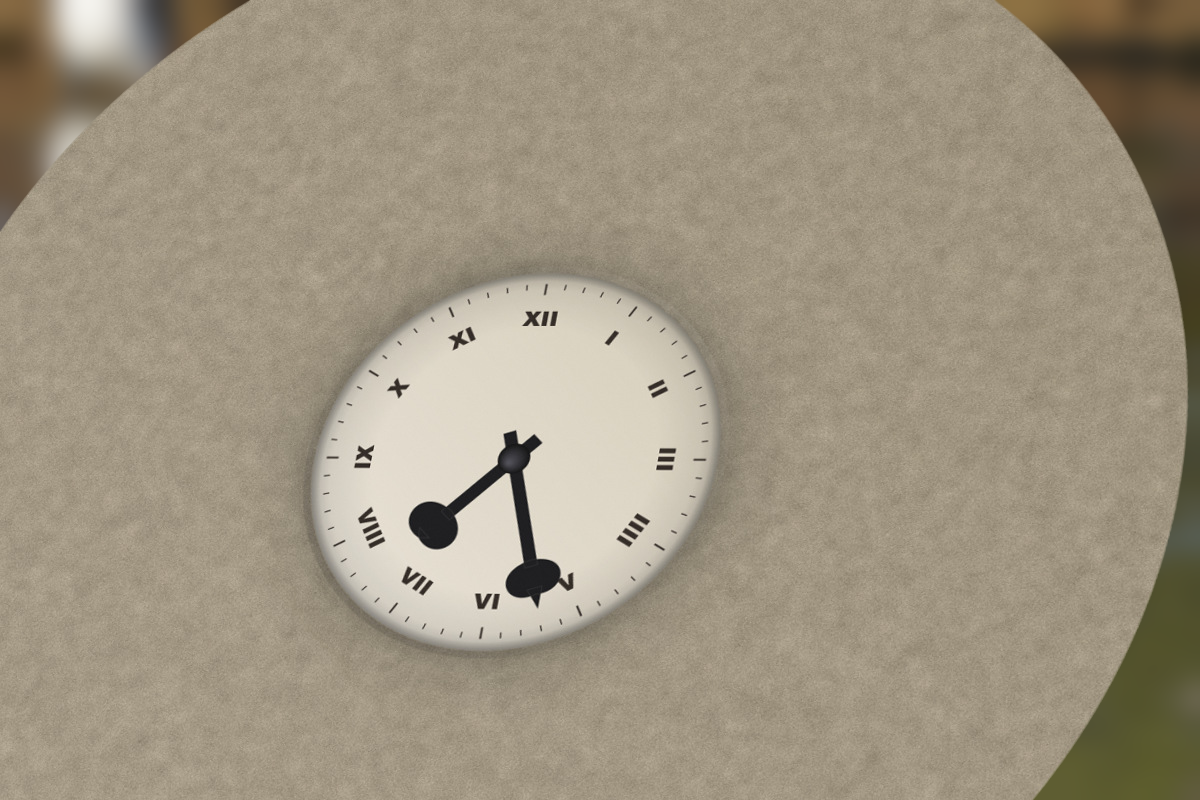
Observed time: 7:27
